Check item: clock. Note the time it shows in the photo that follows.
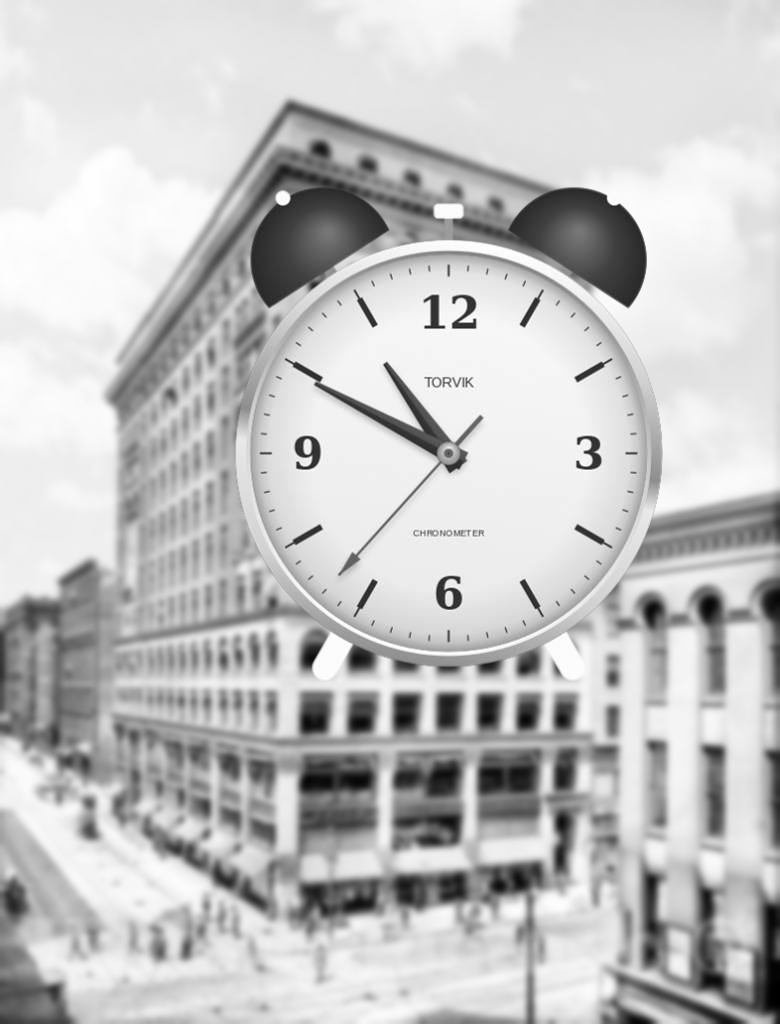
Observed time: 10:49:37
